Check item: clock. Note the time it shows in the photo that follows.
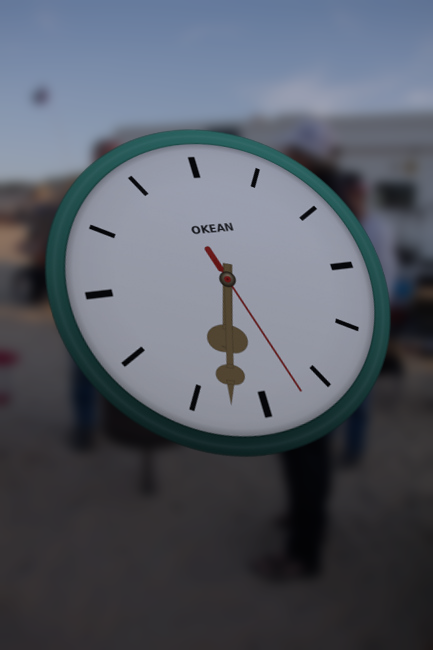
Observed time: 6:32:27
